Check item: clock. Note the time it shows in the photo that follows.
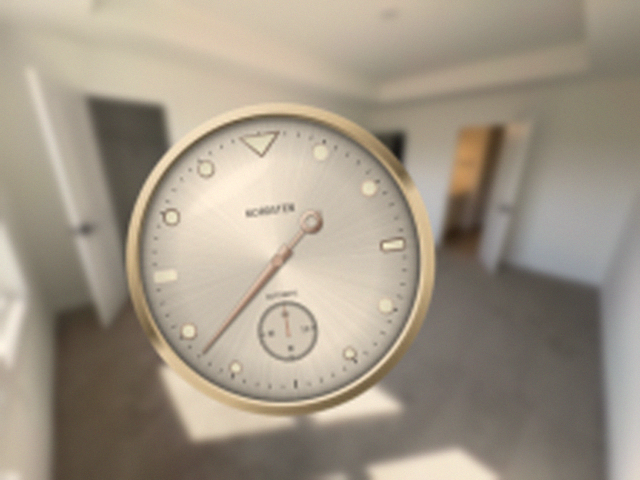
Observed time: 1:38
